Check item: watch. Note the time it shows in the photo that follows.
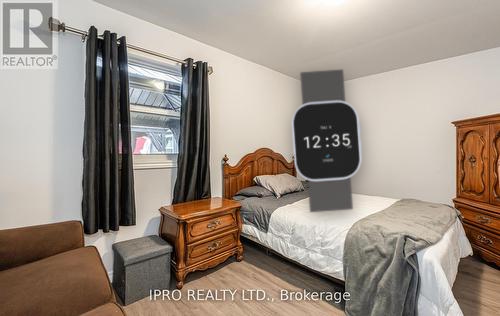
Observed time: 12:35
